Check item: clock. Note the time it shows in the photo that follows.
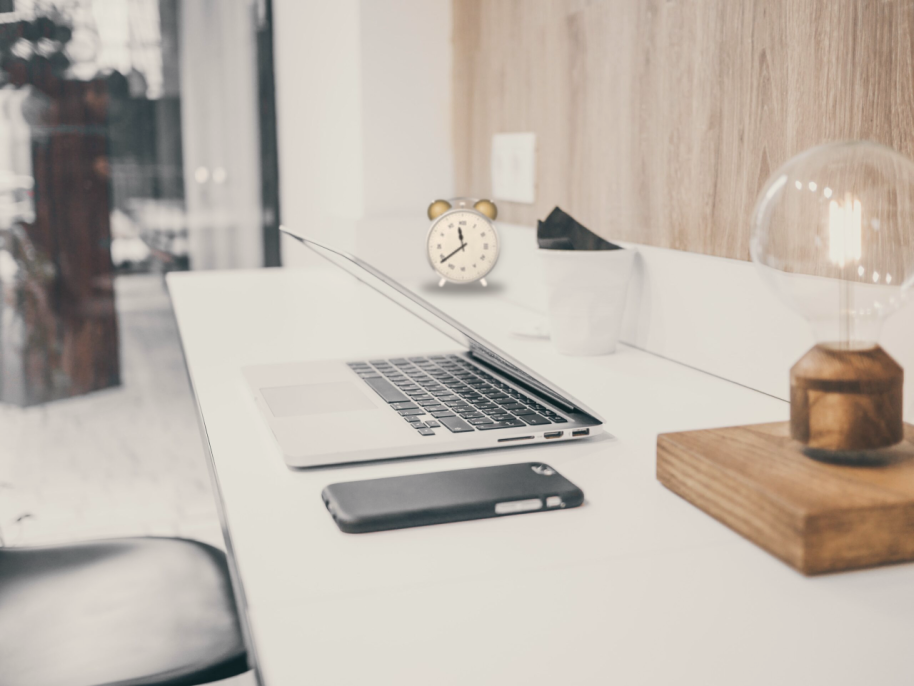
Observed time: 11:39
